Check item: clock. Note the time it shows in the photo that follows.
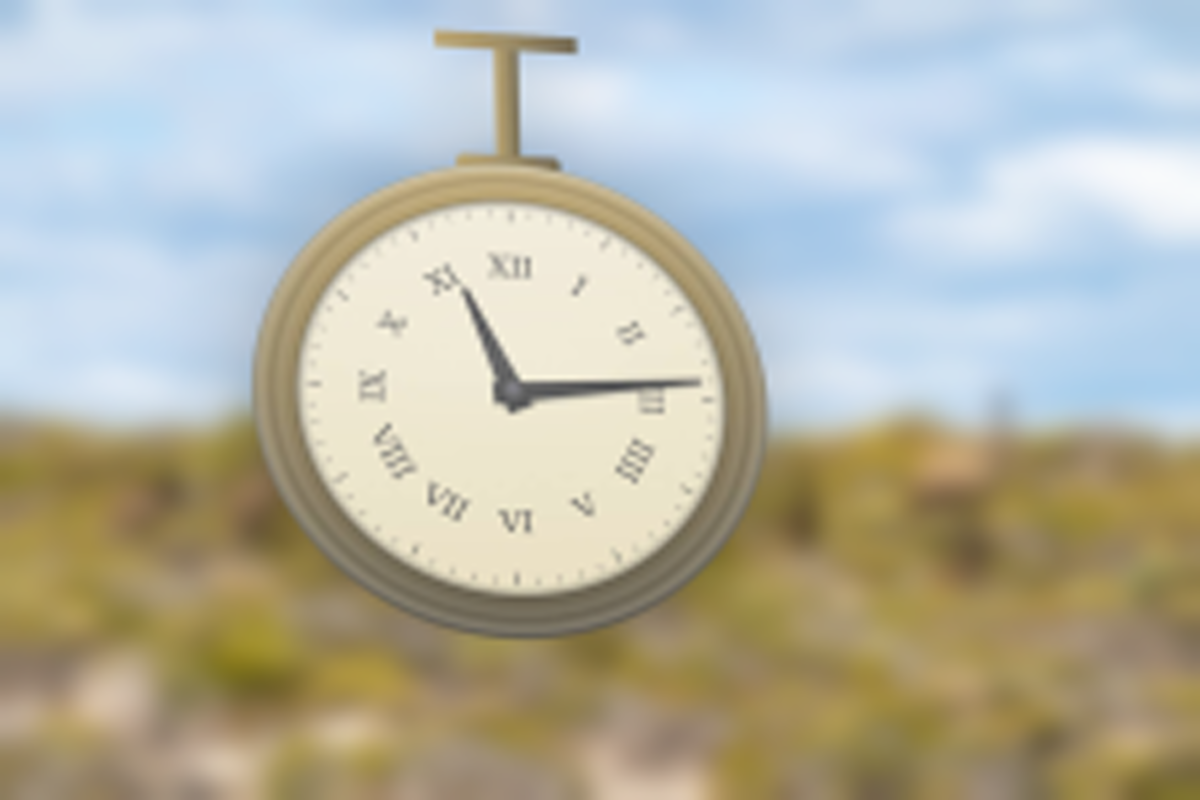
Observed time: 11:14
